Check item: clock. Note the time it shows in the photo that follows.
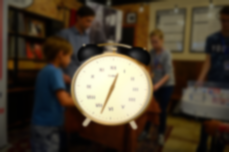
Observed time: 12:33
